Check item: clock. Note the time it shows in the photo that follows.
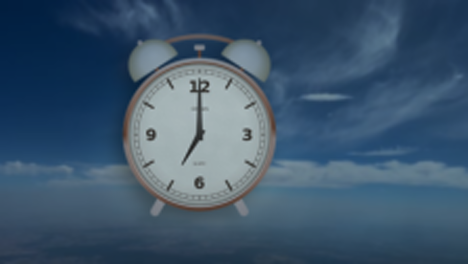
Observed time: 7:00
